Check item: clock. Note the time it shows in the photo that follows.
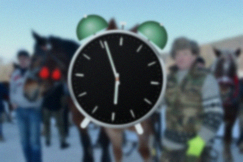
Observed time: 5:56
